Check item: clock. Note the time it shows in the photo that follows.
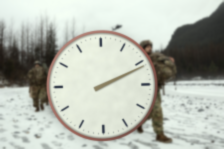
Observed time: 2:11
